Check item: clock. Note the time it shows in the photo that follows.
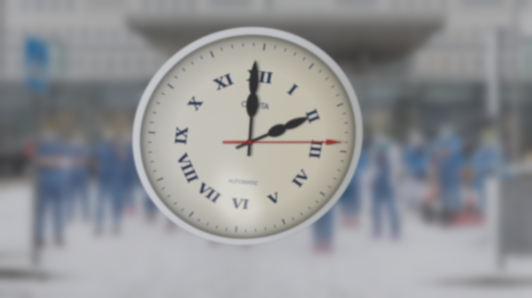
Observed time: 1:59:14
